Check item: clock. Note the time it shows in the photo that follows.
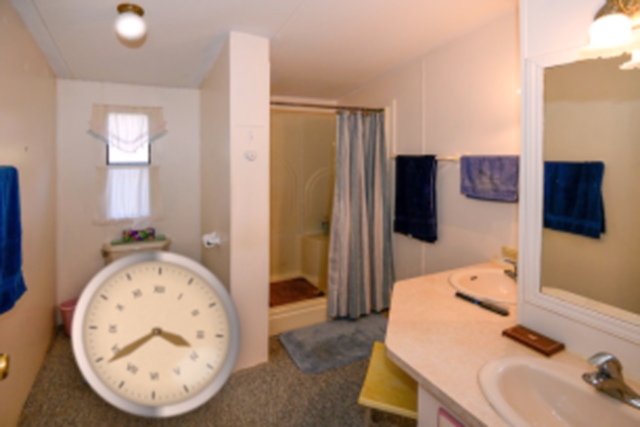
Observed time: 3:39
